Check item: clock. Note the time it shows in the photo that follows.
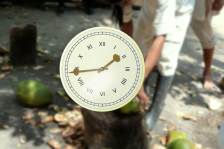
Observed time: 1:44
